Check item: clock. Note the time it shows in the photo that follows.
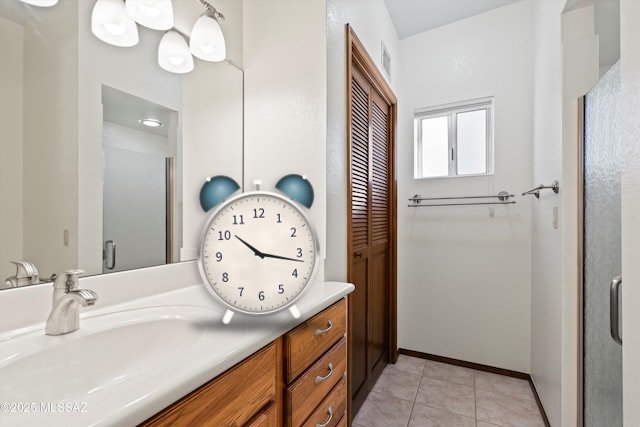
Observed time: 10:17
